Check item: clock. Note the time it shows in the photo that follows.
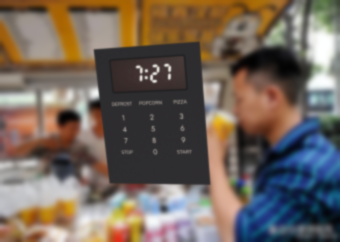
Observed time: 7:27
